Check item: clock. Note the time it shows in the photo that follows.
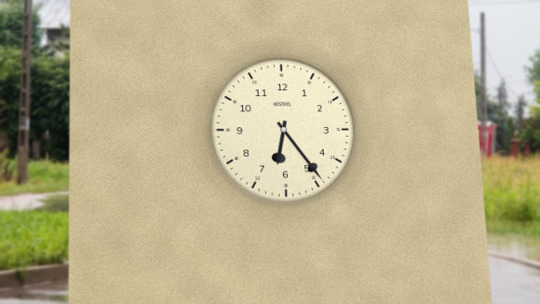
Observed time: 6:24
